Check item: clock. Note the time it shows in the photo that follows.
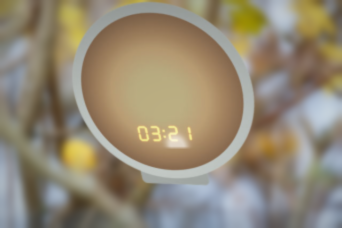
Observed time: 3:21
